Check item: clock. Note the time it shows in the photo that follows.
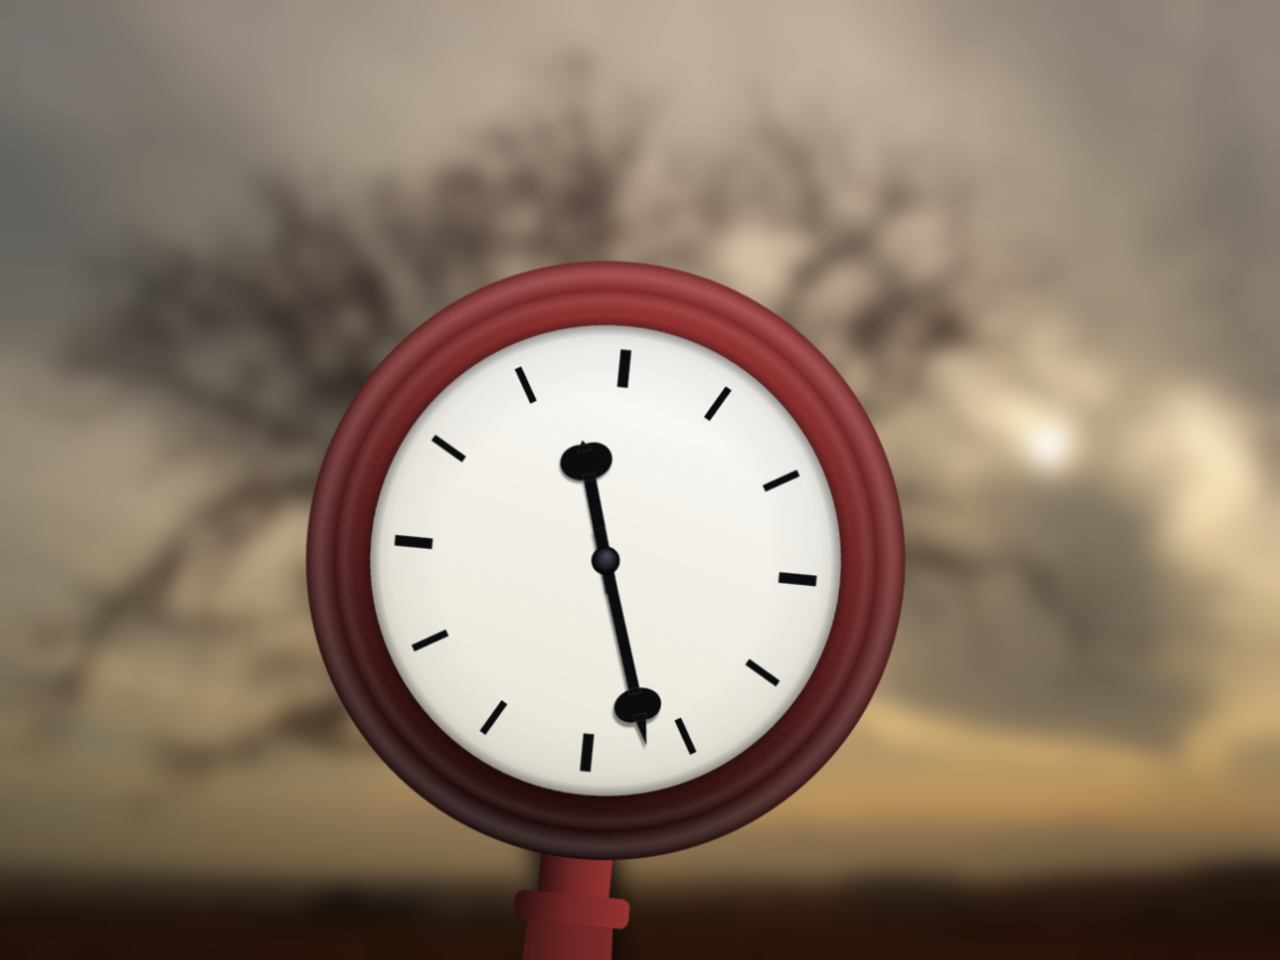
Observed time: 11:27
